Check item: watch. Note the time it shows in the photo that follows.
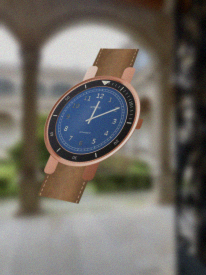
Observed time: 12:10
